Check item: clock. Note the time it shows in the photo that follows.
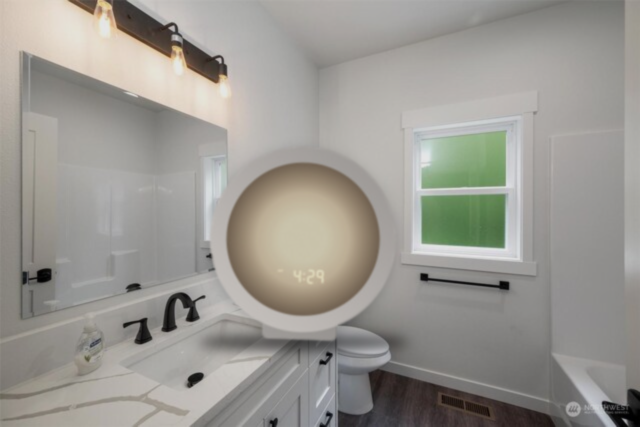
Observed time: 4:29
